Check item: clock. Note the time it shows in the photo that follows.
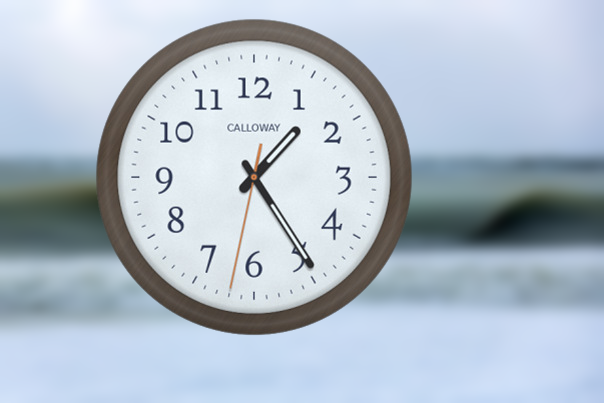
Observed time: 1:24:32
